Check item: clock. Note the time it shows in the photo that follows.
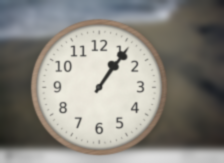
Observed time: 1:06
